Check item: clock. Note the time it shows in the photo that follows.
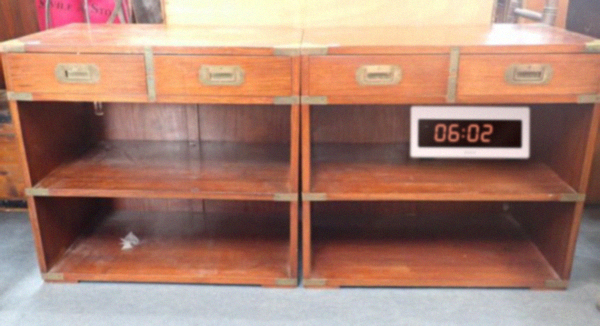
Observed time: 6:02
